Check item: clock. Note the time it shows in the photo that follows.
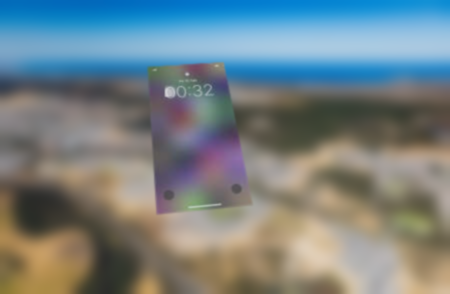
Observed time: 0:32
